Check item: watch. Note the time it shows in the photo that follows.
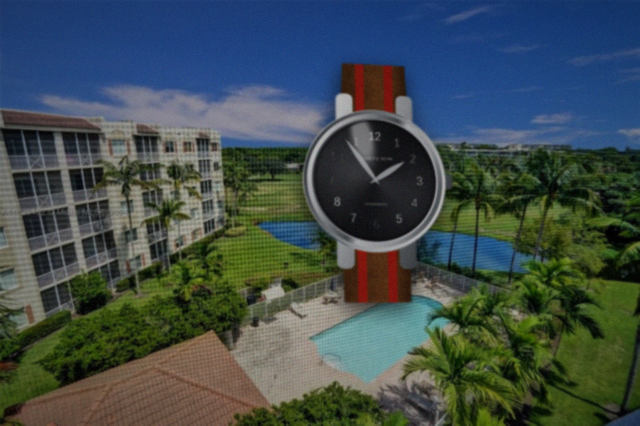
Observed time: 1:54
